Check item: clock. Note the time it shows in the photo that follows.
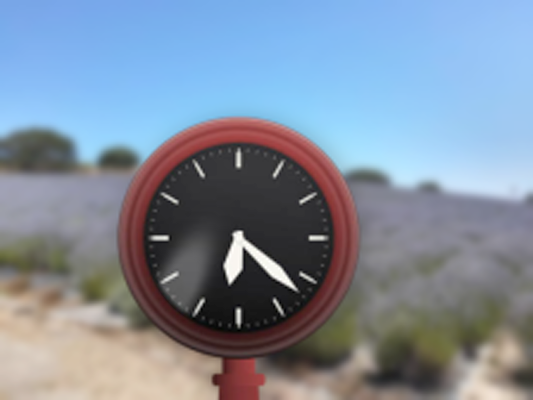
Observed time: 6:22
